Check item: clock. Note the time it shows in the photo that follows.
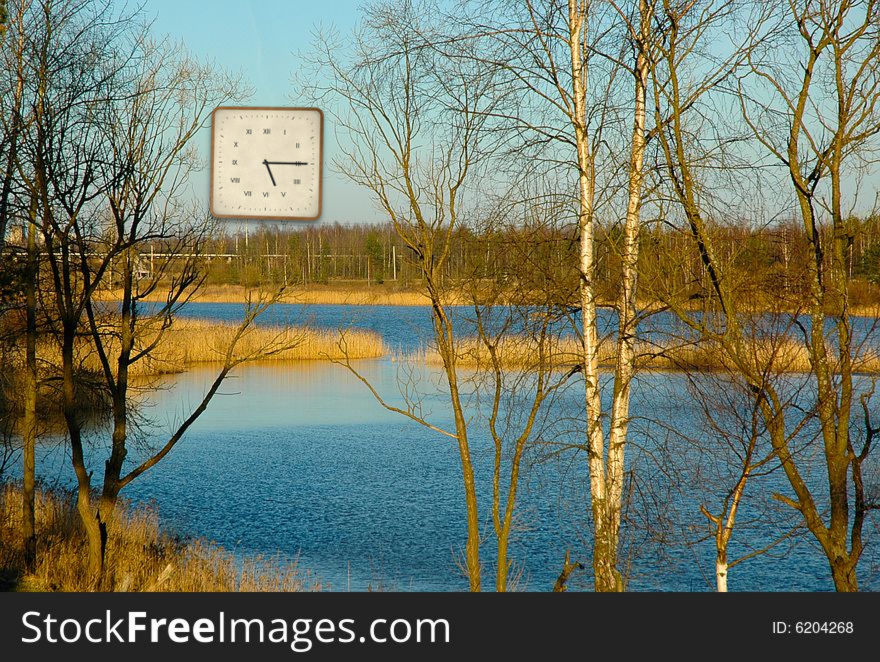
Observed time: 5:15
